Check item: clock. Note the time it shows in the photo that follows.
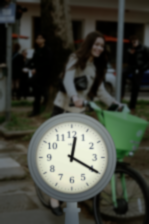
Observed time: 12:20
